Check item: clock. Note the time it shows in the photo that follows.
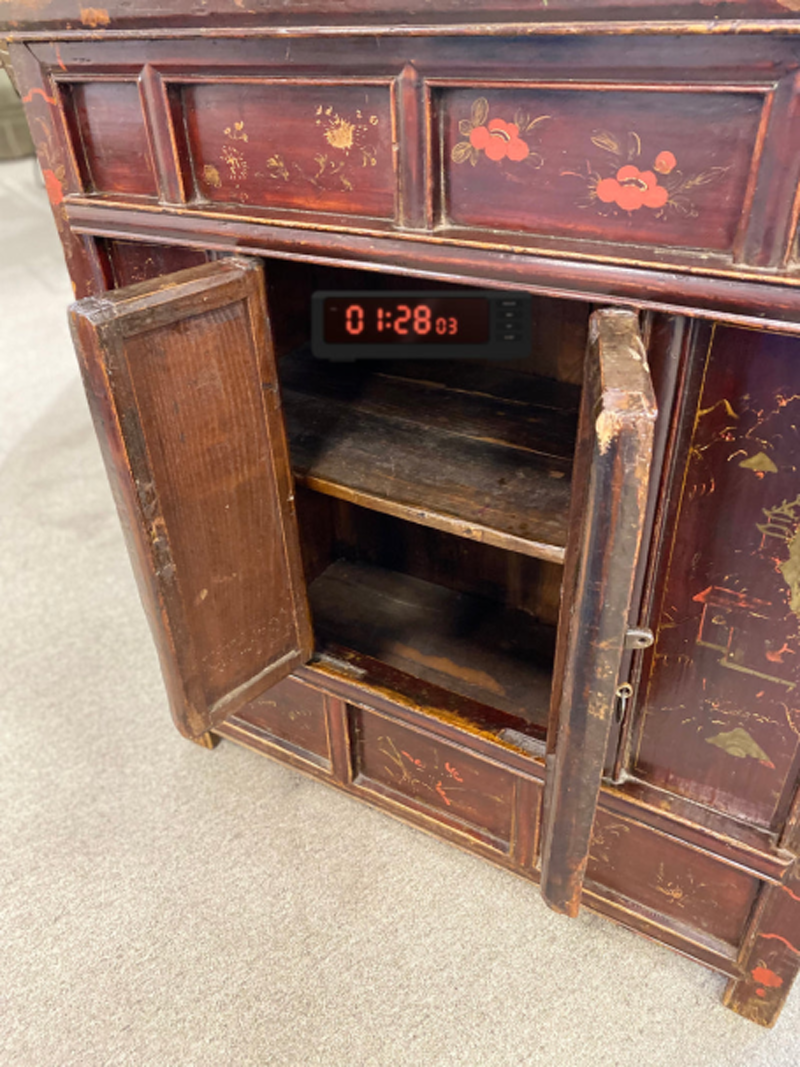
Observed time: 1:28:03
